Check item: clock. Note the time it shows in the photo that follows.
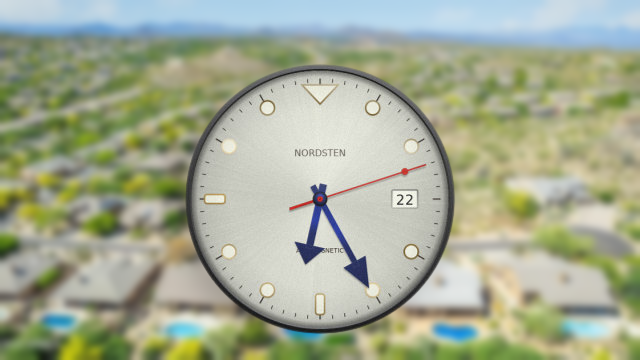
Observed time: 6:25:12
